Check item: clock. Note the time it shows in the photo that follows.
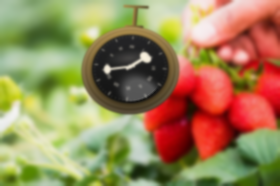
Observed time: 1:43
